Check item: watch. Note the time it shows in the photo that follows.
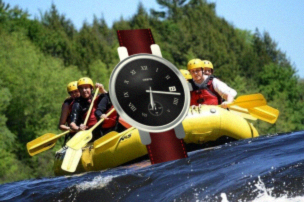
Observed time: 6:17
